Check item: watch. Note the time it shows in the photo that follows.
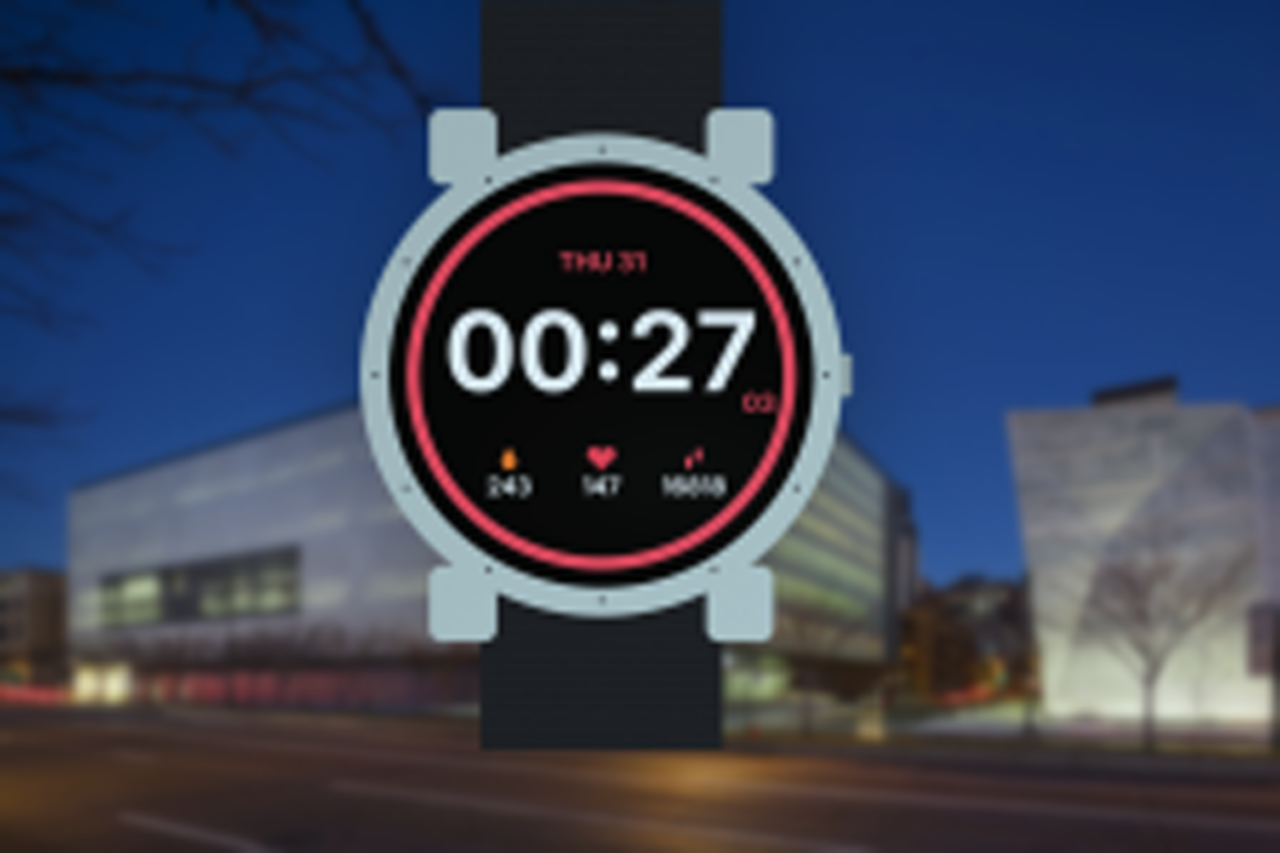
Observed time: 0:27
